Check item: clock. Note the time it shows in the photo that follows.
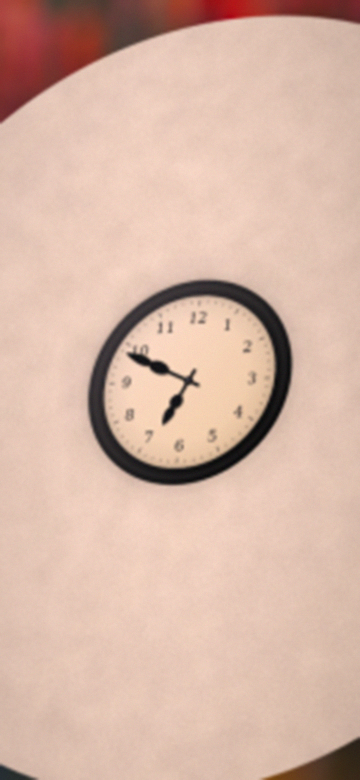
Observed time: 6:49
